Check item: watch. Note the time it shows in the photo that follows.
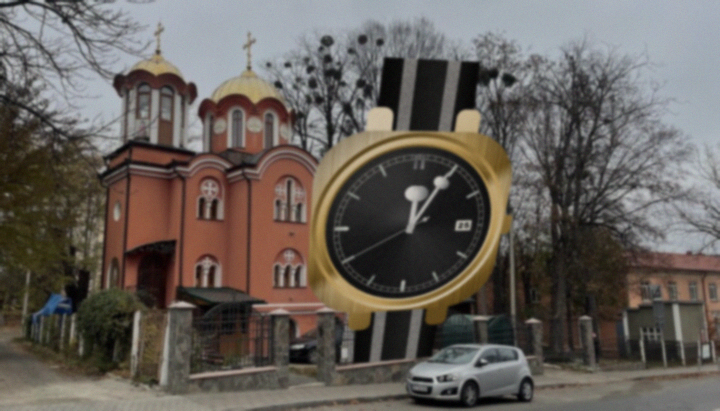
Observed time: 12:04:40
